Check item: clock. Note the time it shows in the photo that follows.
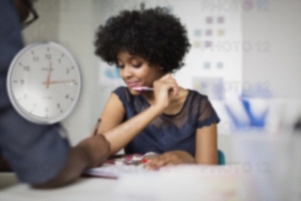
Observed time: 12:14
